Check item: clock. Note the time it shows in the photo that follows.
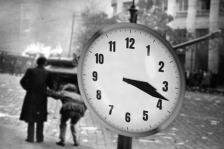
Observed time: 3:18
